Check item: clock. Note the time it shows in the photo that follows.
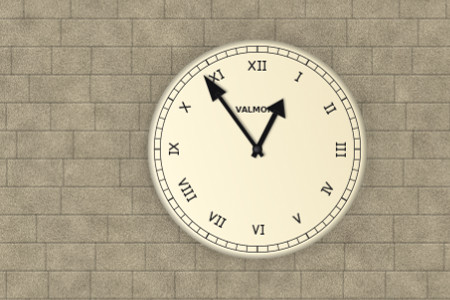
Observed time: 12:54
